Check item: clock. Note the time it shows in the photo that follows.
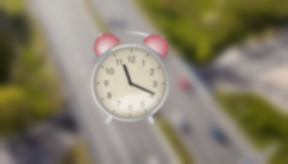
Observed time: 11:19
